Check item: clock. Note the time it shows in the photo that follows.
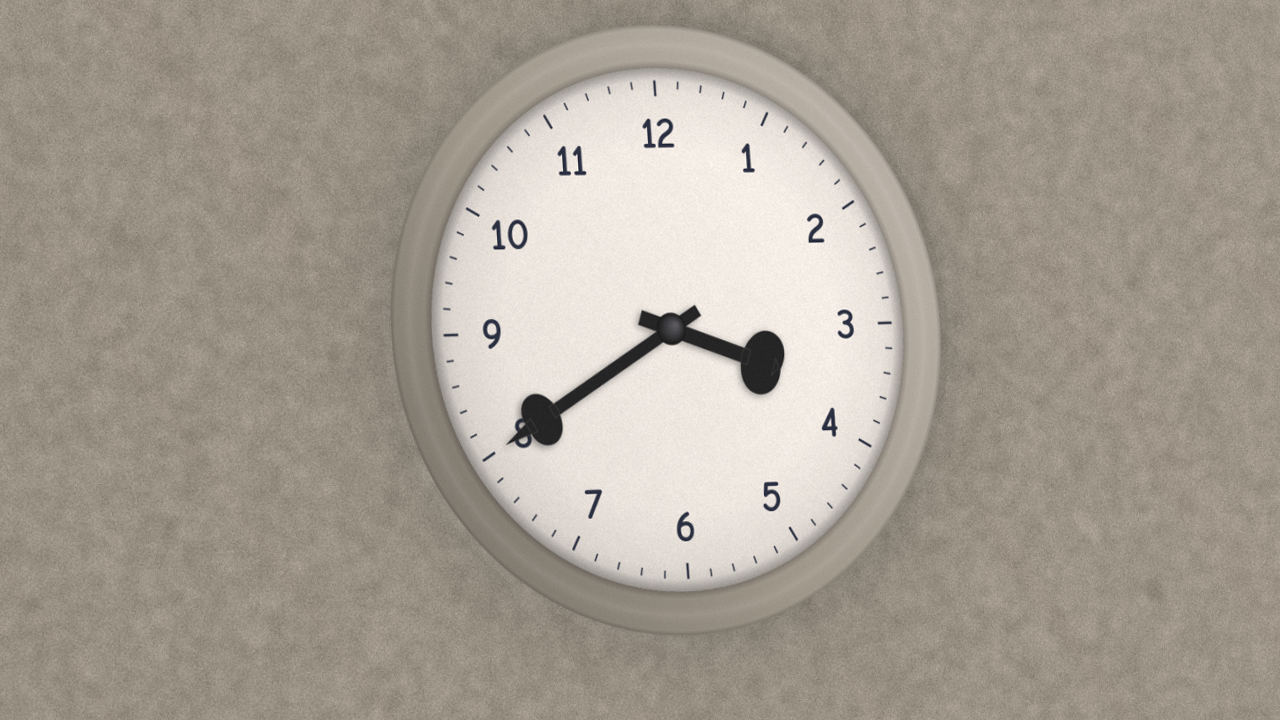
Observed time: 3:40
